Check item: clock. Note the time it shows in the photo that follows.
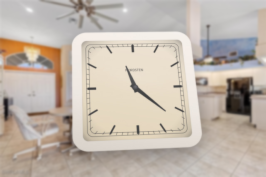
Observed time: 11:22
